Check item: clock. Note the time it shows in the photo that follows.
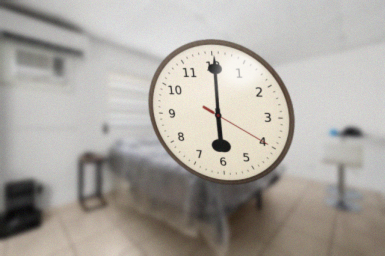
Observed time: 6:00:20
